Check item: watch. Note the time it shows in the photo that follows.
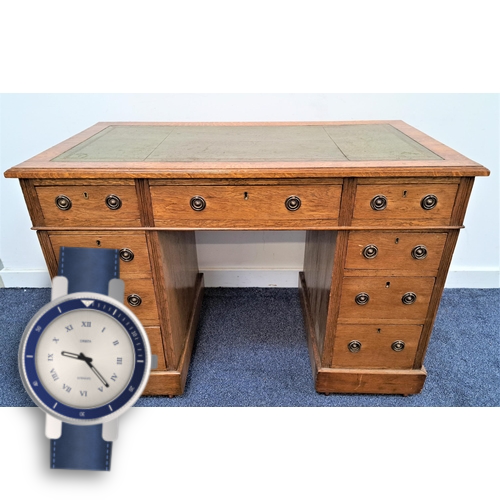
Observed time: 9:23
